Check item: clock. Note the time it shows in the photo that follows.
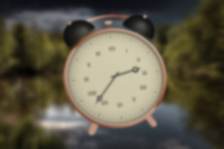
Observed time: 2:37
